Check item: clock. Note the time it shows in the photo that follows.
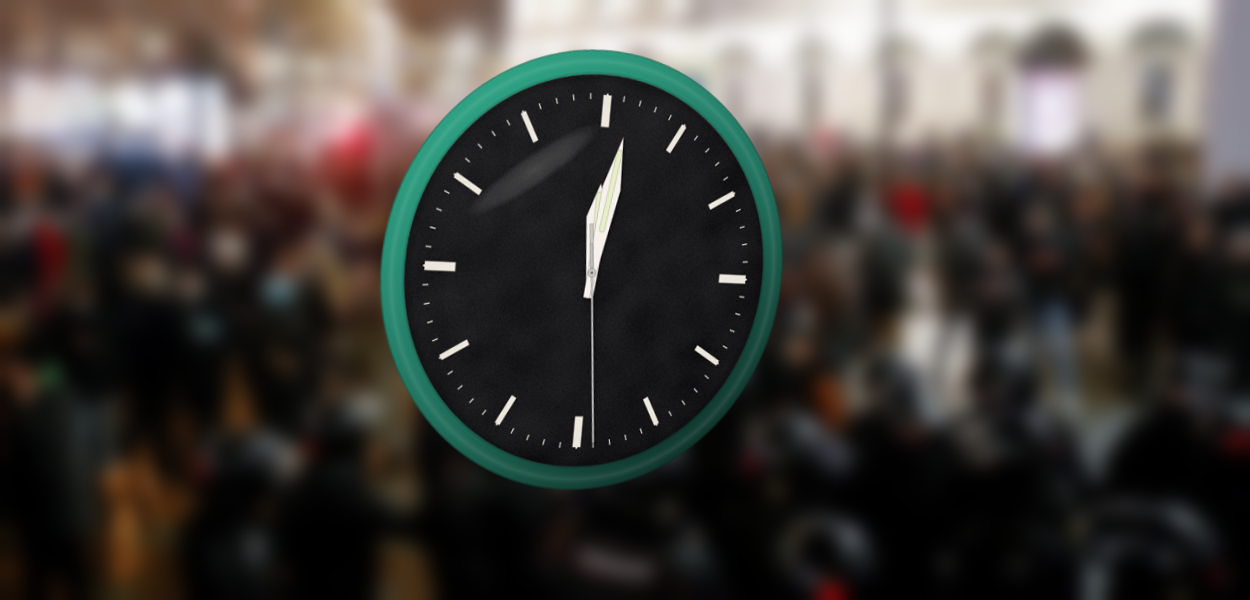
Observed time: 12:01:29
